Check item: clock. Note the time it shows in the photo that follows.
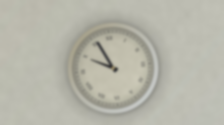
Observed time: 9:56
